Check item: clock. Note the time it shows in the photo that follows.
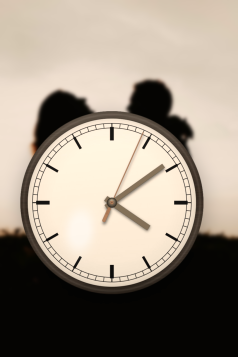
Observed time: 4:09:04
